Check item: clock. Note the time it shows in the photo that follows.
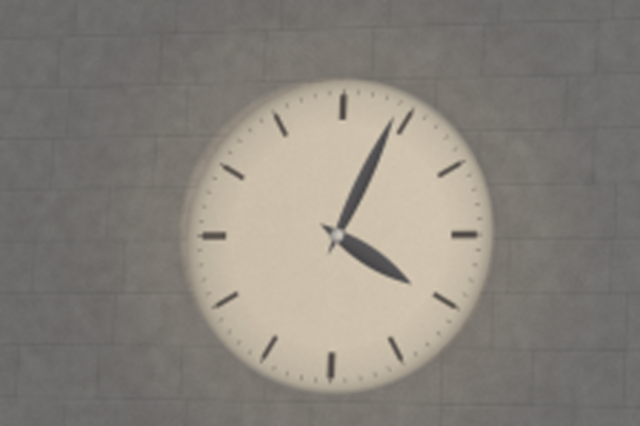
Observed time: 4:04
